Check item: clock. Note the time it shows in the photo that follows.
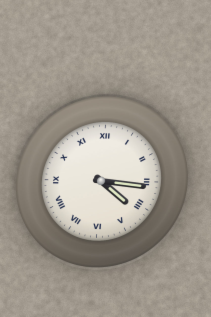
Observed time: 4:16
